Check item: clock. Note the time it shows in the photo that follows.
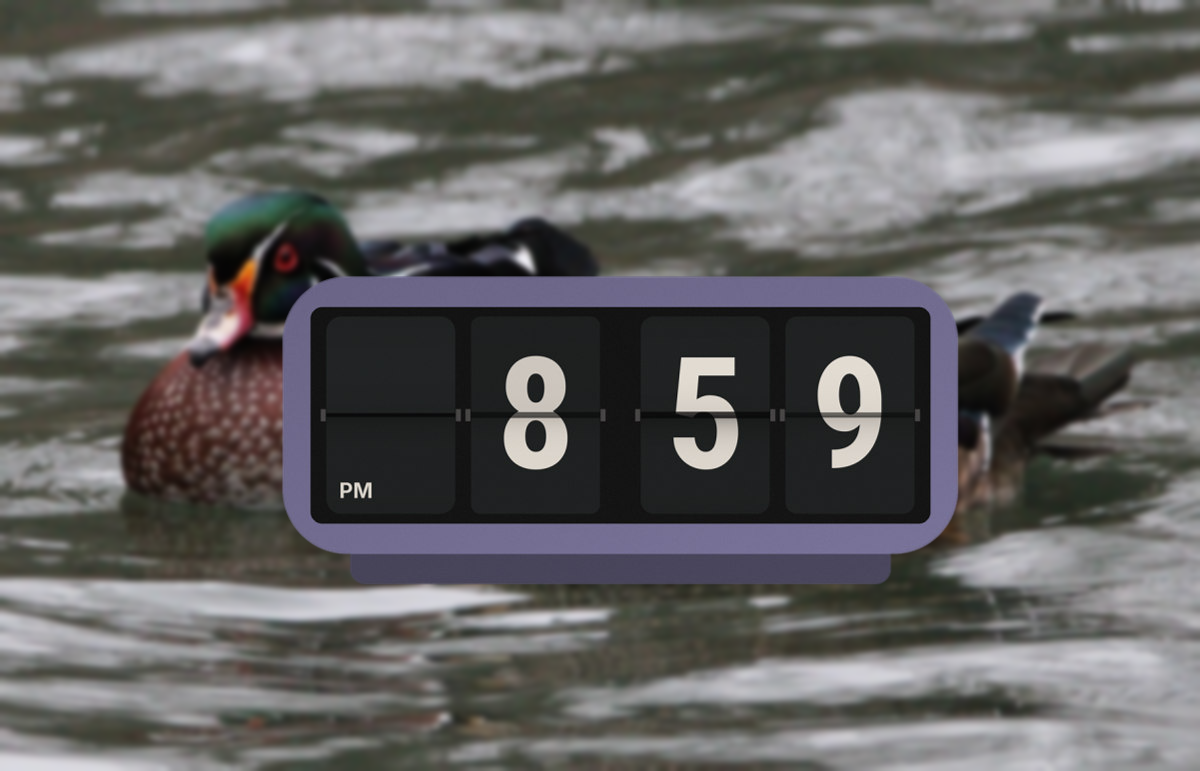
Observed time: 8:59
